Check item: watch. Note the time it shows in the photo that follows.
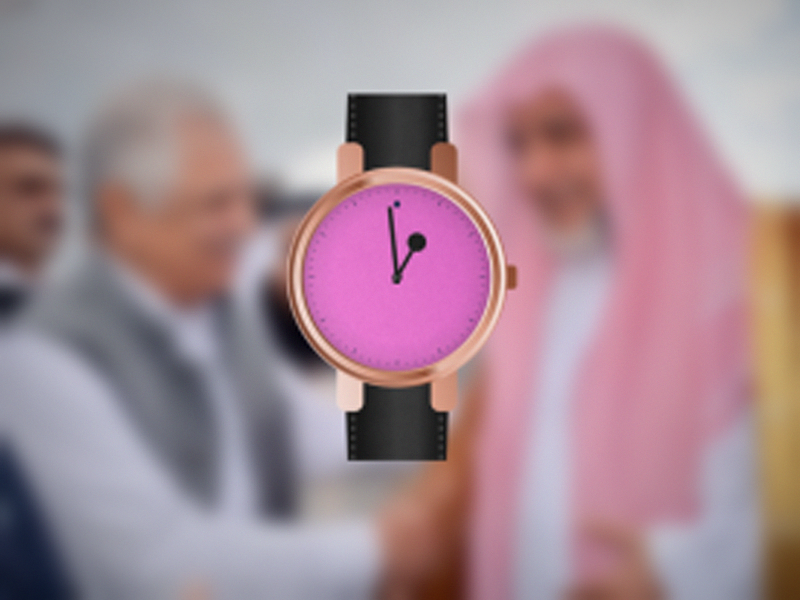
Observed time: 12:59
